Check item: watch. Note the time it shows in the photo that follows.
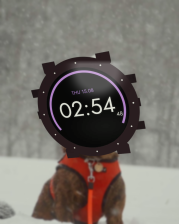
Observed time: 2:54
